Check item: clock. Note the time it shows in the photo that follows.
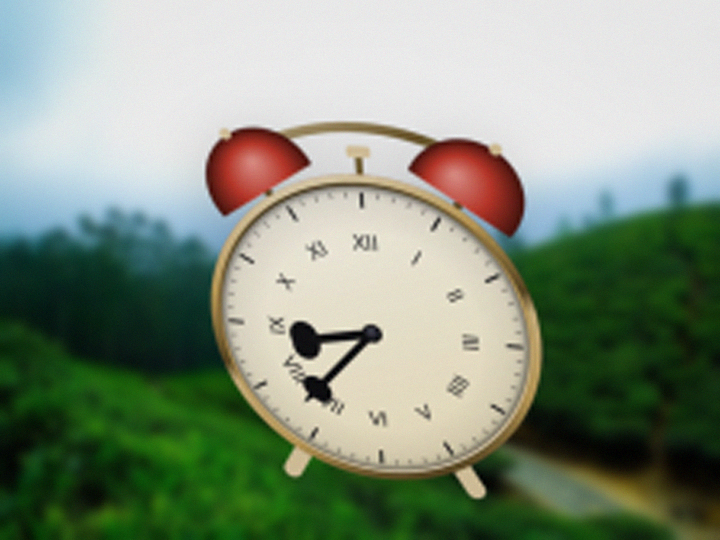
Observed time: 8:37
